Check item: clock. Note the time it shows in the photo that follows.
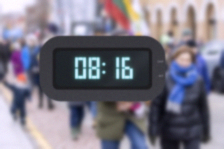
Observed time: 8:16
